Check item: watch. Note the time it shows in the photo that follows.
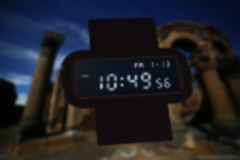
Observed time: 10:49:56
